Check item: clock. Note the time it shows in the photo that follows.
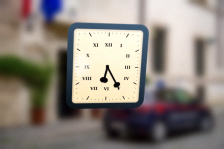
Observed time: 6:25
